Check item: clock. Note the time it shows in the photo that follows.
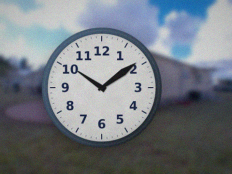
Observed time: 10:09
